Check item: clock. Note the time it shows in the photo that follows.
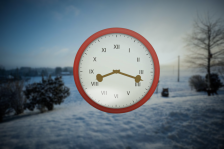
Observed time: 8:18
